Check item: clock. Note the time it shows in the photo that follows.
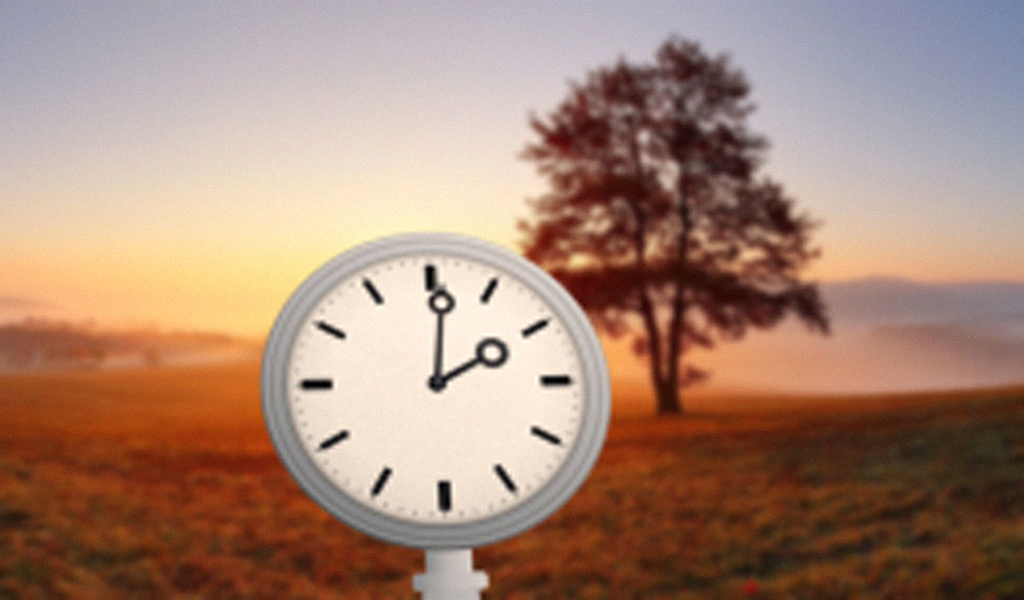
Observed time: 2:01
